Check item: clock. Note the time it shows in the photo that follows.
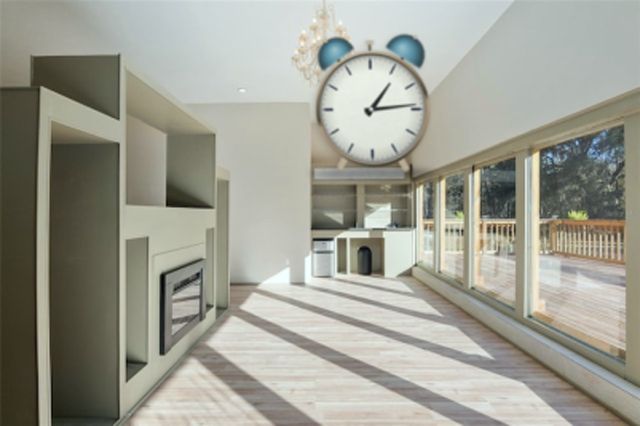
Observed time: 1:14
